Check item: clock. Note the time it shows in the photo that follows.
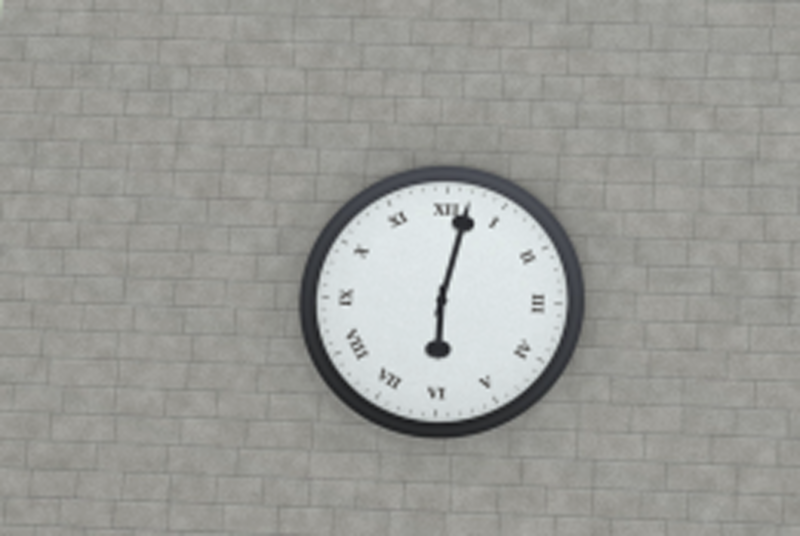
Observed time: 6:02
